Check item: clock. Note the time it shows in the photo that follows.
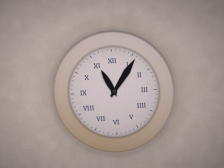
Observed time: 11:06
